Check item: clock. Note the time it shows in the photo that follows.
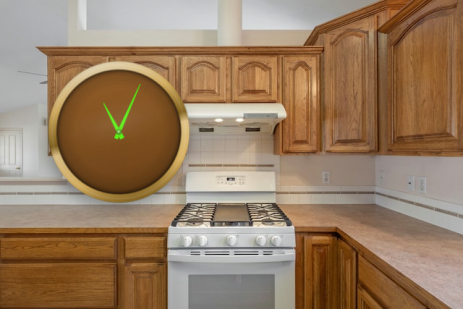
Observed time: 11:04
